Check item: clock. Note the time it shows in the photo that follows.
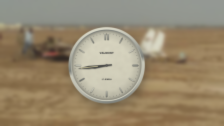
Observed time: 8:44
